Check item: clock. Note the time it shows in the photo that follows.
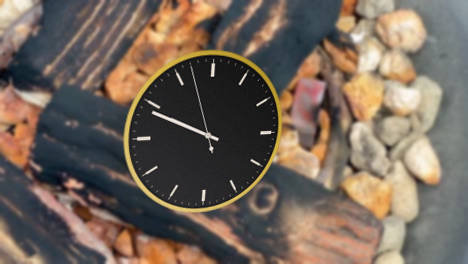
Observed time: 9:48:57
